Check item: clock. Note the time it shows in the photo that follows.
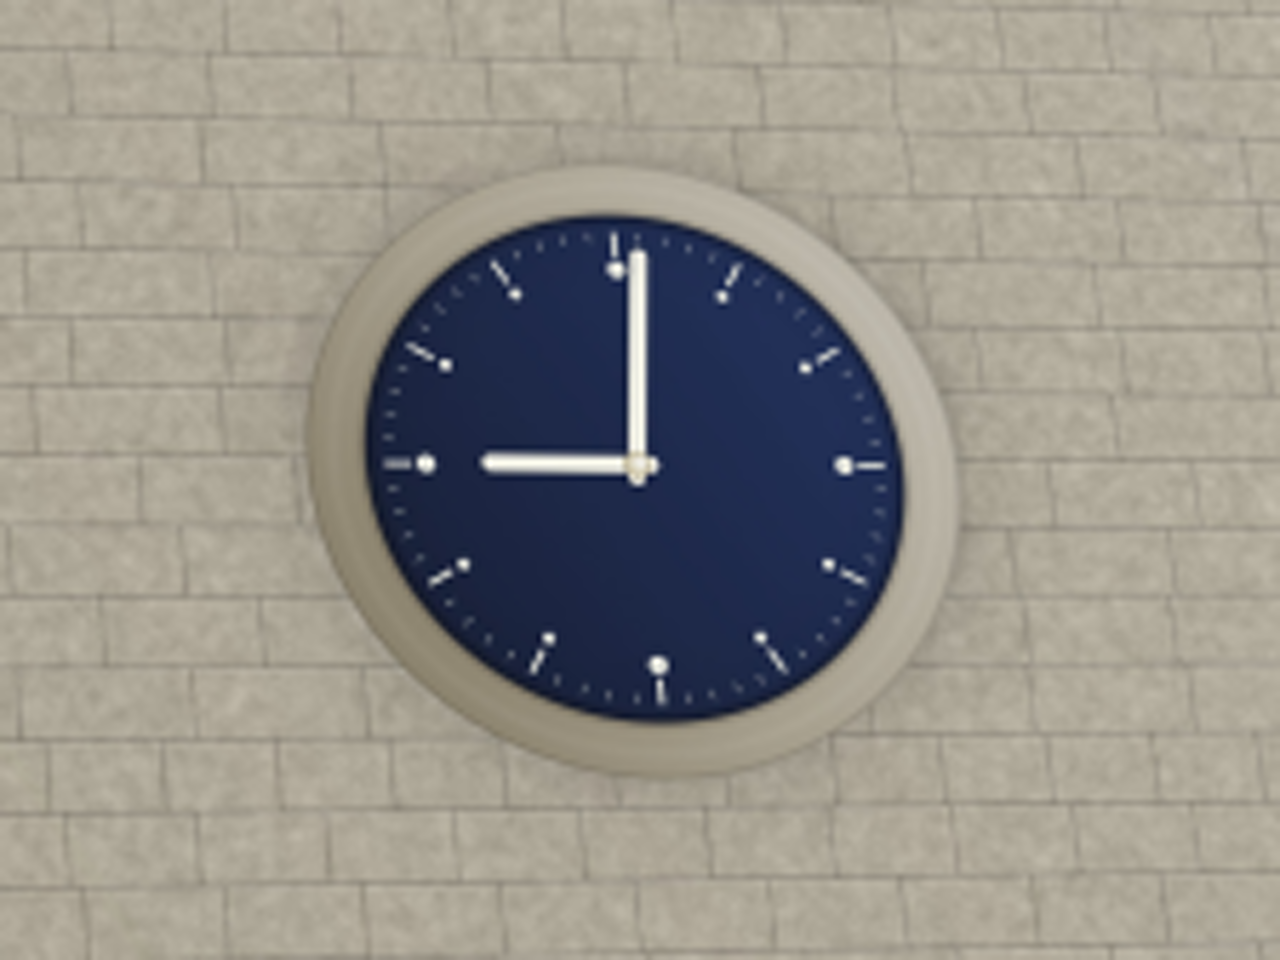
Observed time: 9:01
